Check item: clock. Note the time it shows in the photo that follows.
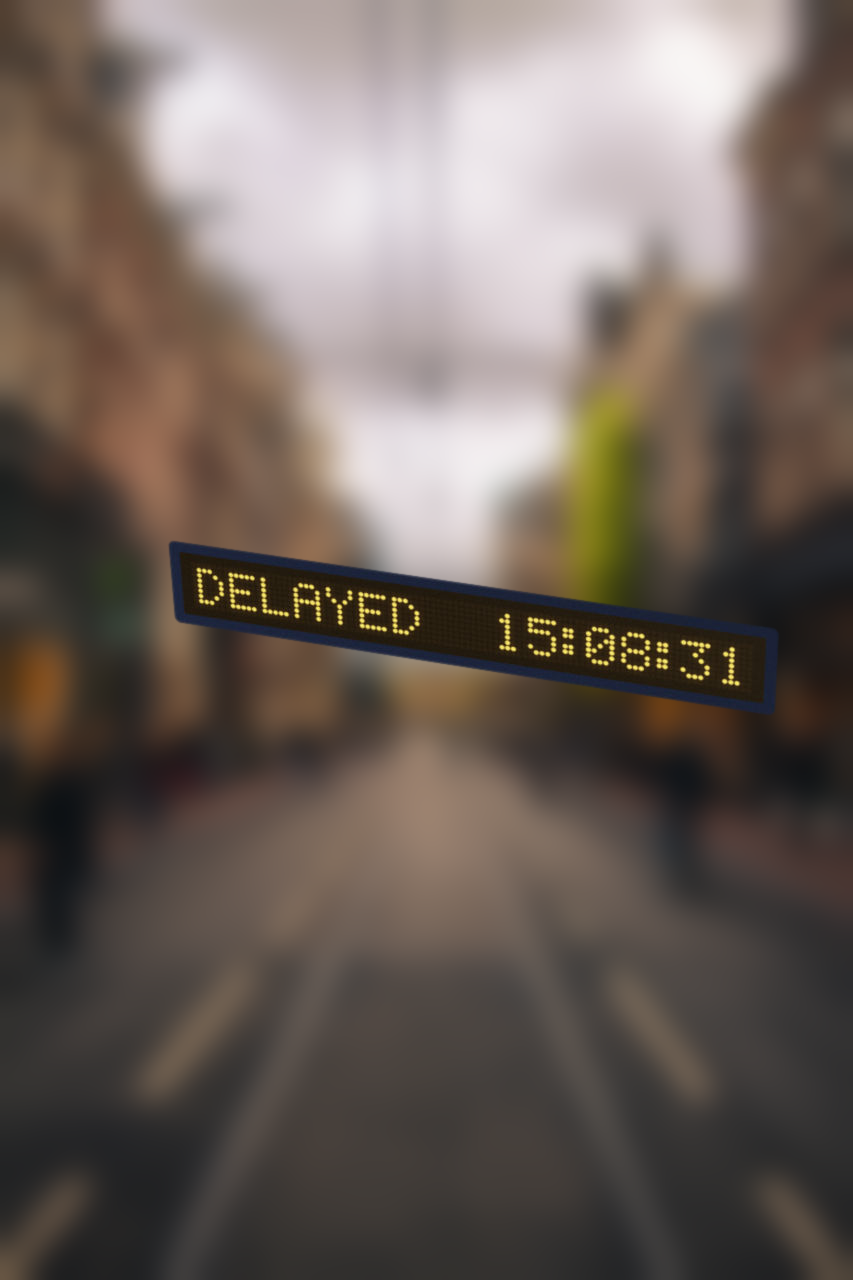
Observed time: 15:08:31
